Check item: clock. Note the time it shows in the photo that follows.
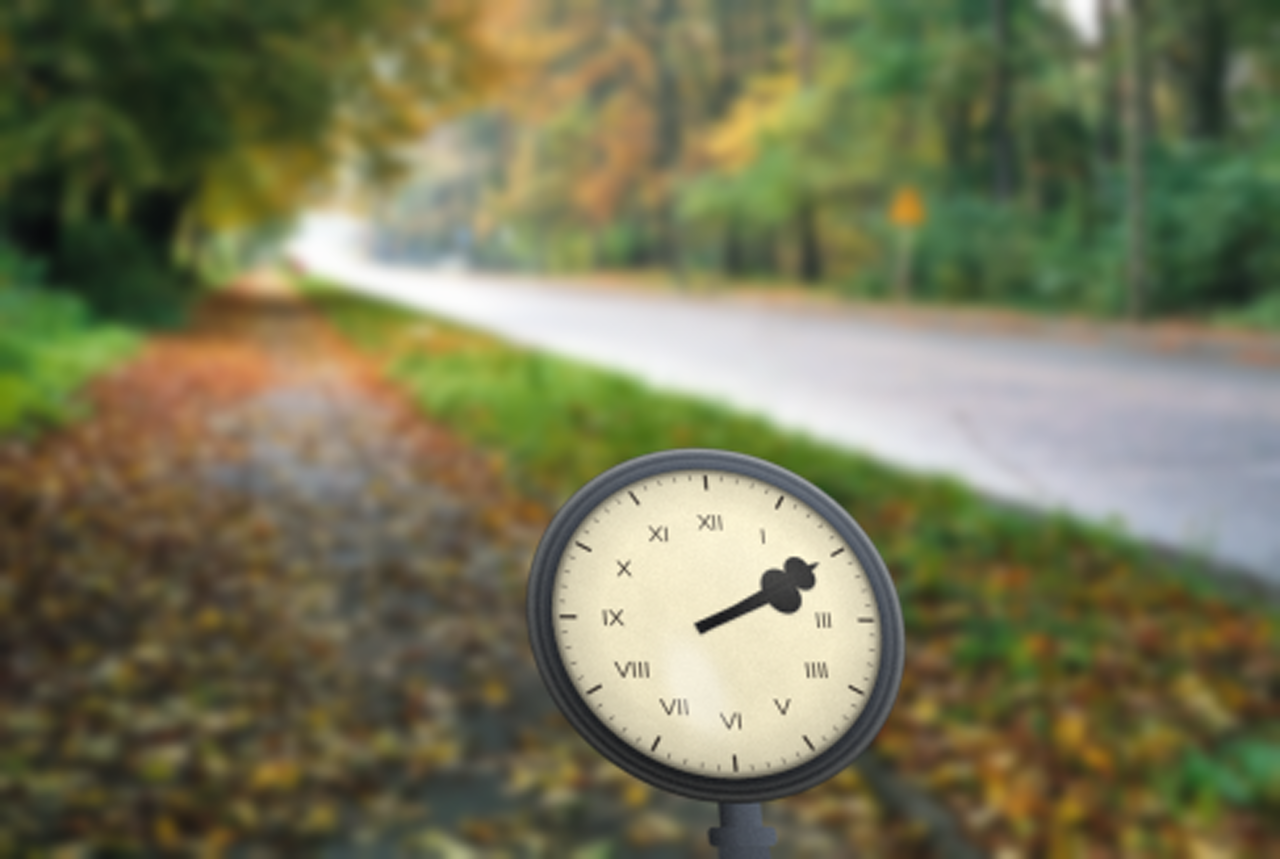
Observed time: 2:10
